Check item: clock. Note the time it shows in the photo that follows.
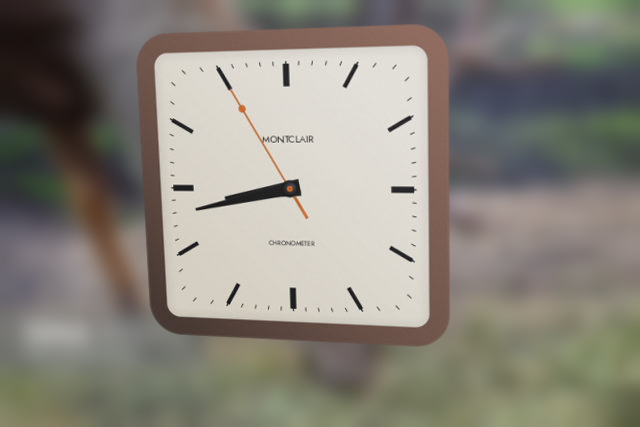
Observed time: 8:42:55
